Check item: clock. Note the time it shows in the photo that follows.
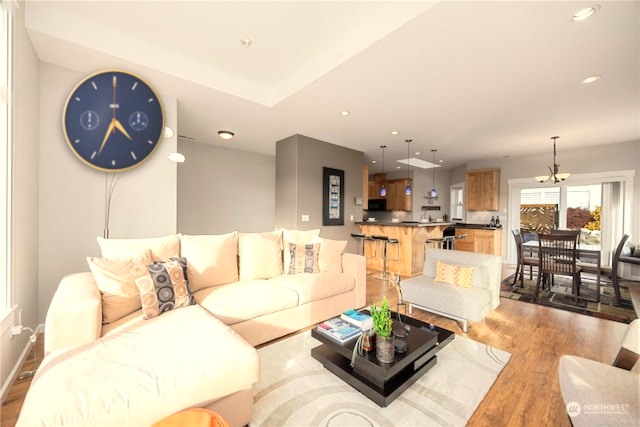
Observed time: 4:34
